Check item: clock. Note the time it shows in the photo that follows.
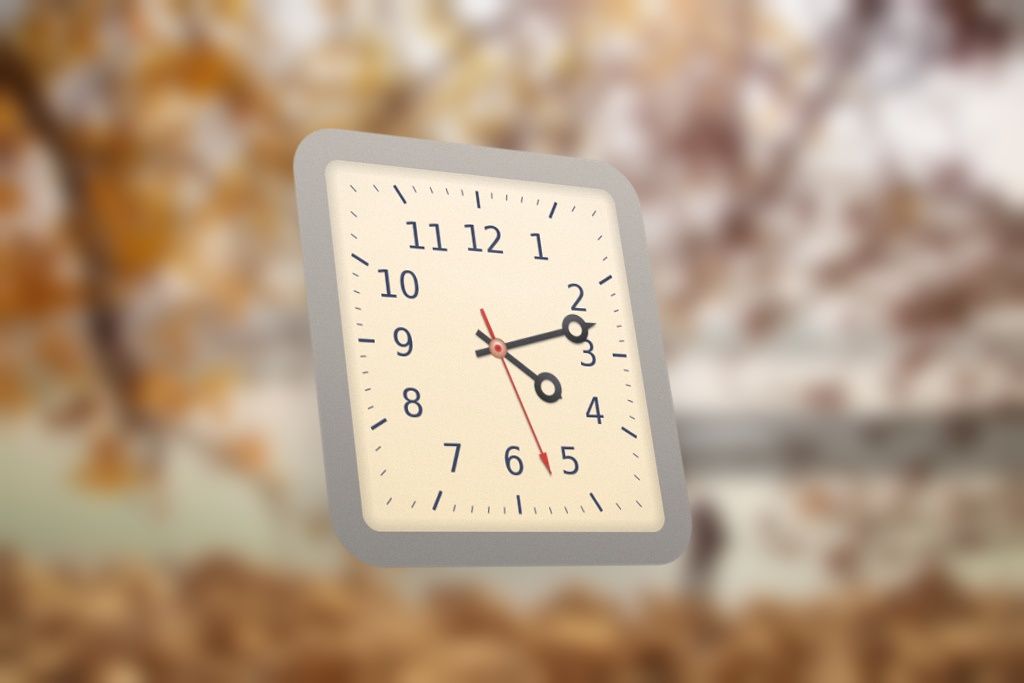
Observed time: 4:12:27
